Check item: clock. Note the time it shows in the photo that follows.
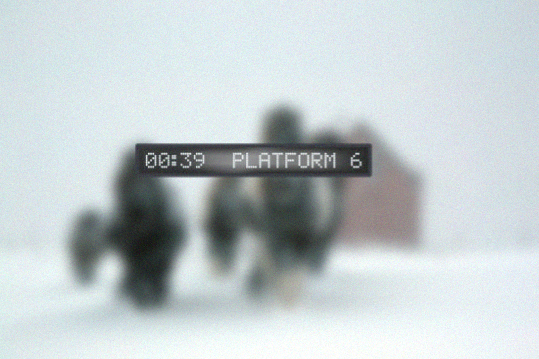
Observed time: 0:39
